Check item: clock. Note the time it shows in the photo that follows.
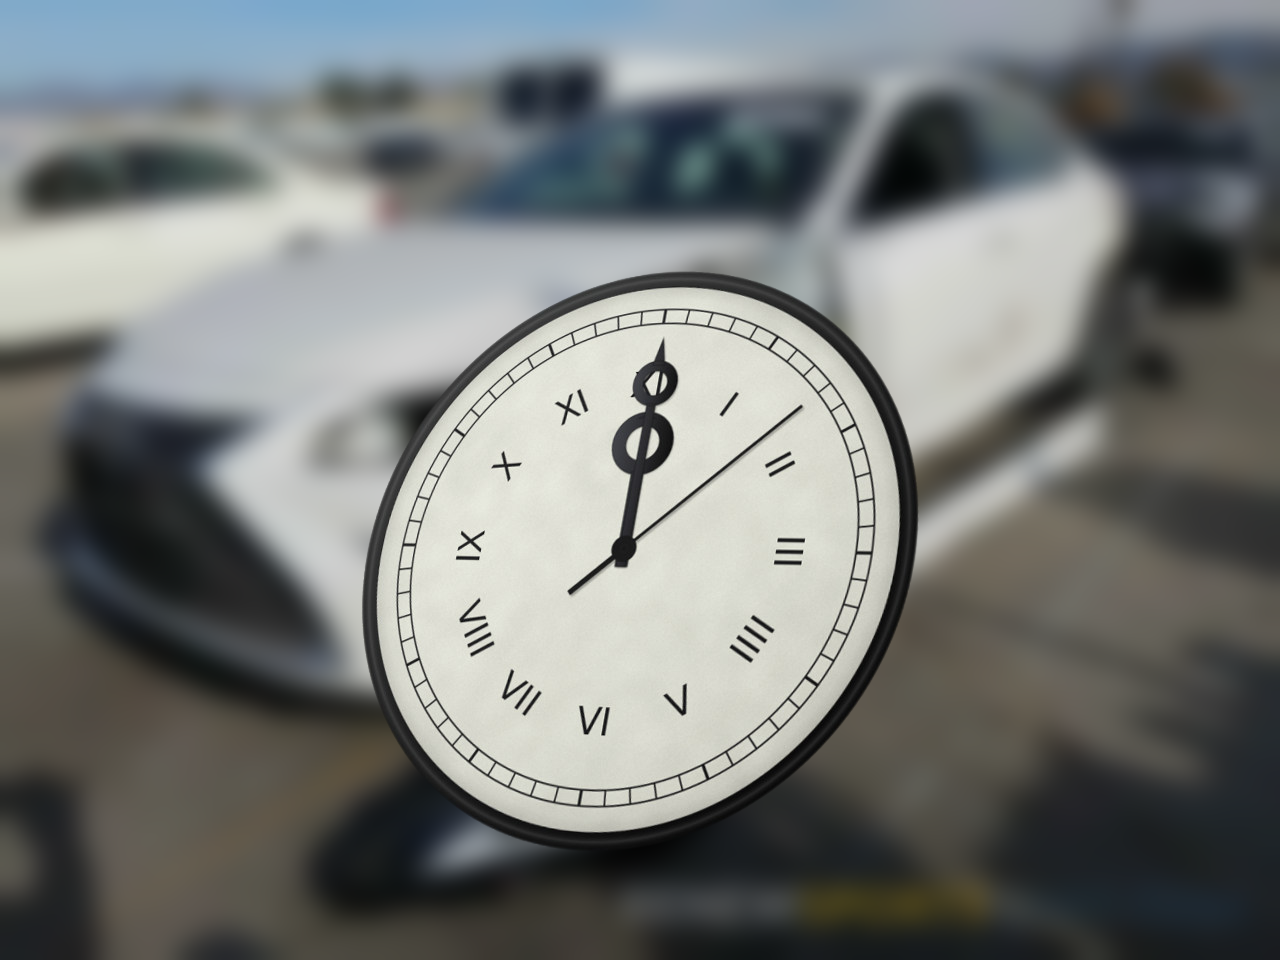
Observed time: 12:00:08
